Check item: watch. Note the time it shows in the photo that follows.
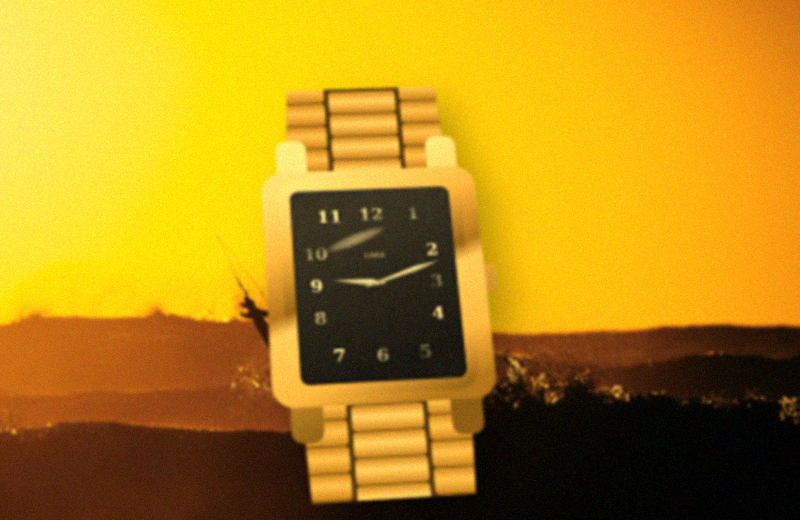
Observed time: 9:12
